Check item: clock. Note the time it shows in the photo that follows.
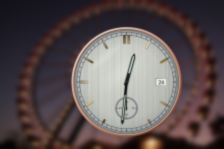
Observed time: 12:31
